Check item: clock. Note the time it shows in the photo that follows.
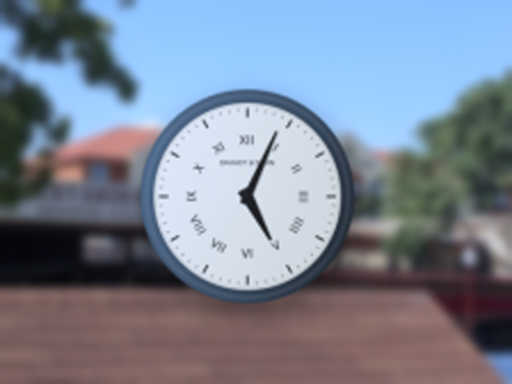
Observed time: 5:04
